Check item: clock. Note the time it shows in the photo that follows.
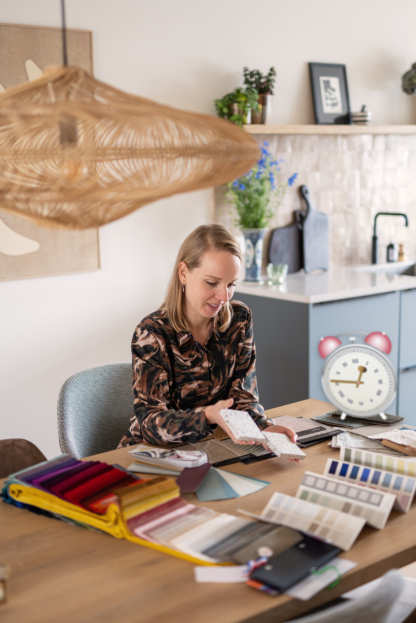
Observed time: 12:46
